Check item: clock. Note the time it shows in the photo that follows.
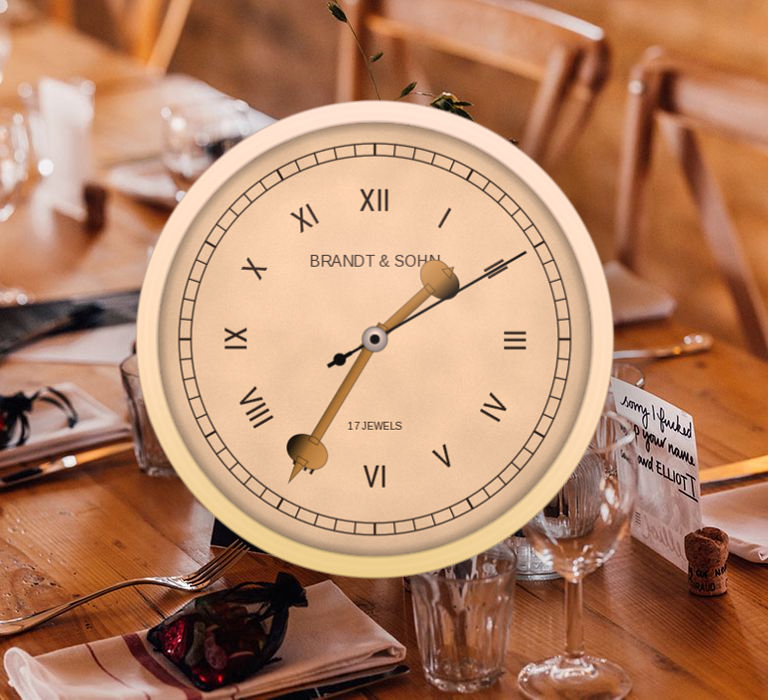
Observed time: 1:35:10
